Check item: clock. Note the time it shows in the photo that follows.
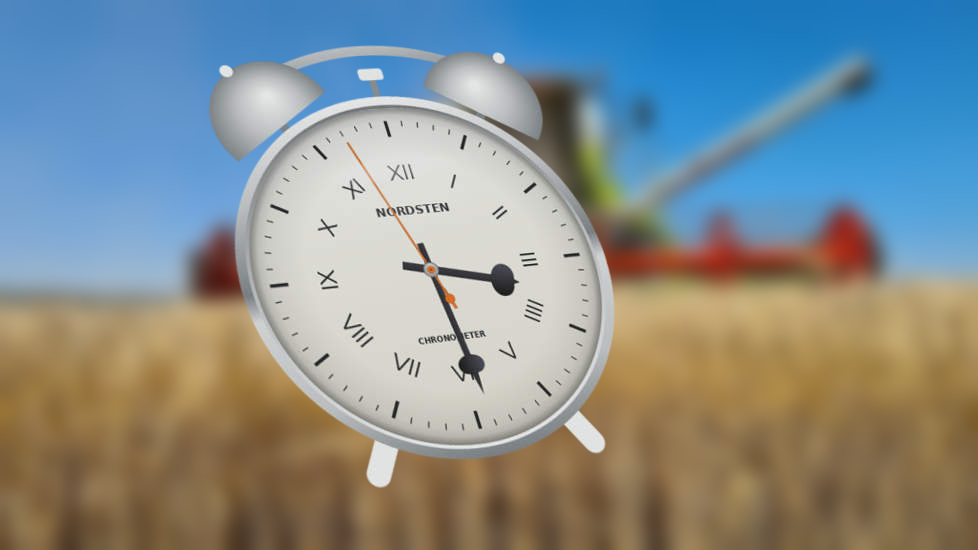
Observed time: 3:28:57
